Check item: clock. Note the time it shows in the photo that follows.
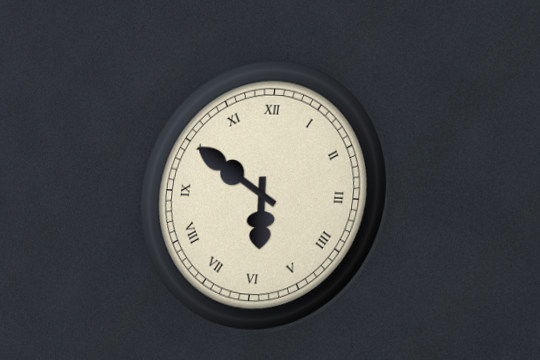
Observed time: 5:50
